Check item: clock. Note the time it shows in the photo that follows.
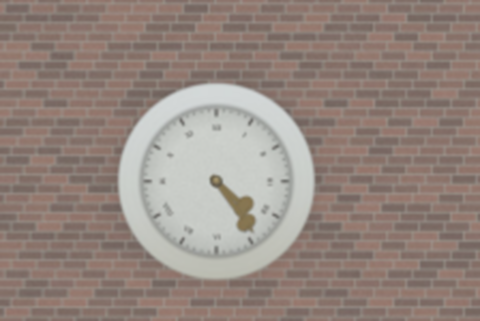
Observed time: 4:24
